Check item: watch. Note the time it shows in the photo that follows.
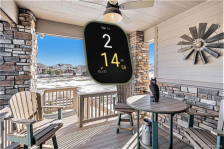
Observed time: 2:14
